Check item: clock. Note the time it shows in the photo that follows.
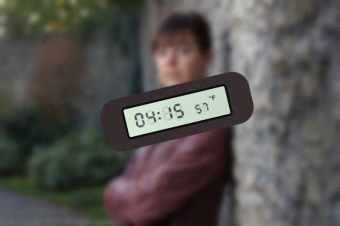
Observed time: 4:15
